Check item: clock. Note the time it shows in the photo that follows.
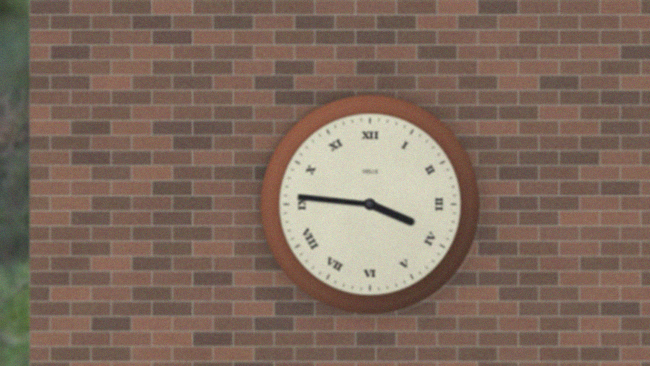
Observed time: 3:46
